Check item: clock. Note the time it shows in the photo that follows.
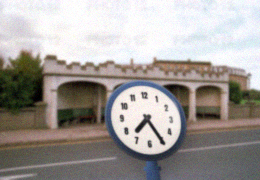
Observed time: 7:25
